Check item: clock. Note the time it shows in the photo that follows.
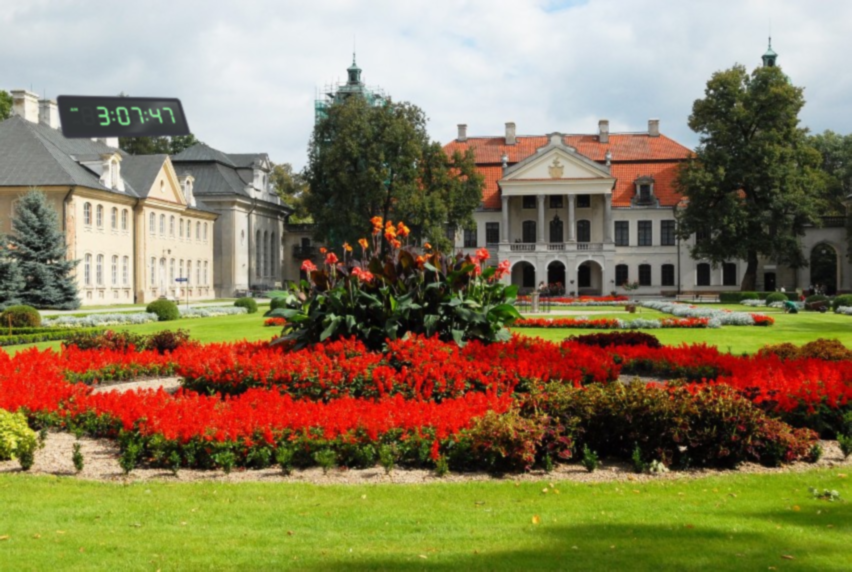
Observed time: 3:07:47
